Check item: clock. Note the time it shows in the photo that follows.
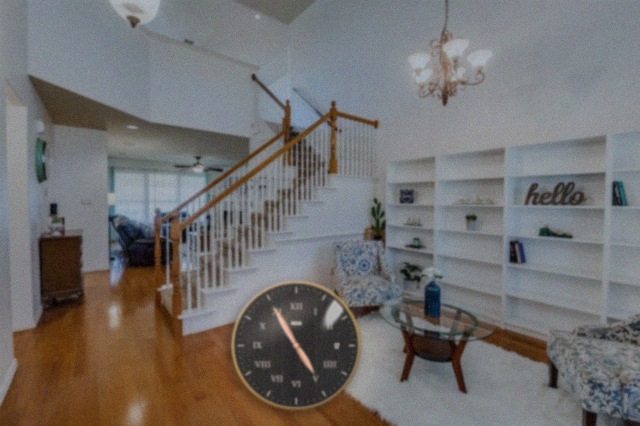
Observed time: 4:55
